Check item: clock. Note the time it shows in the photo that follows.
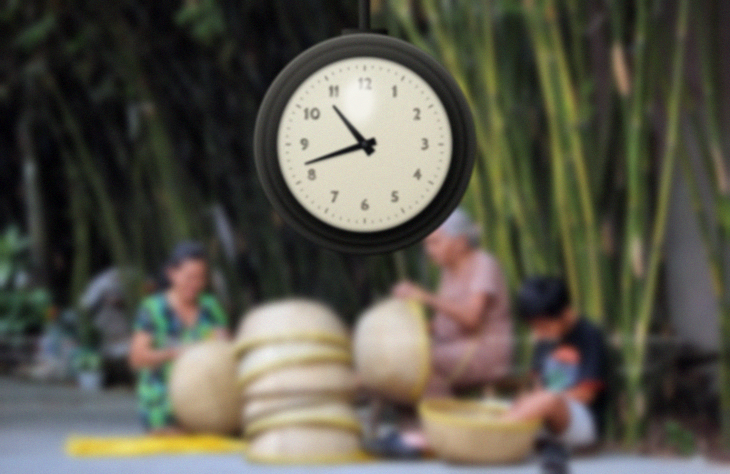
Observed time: 10:42
